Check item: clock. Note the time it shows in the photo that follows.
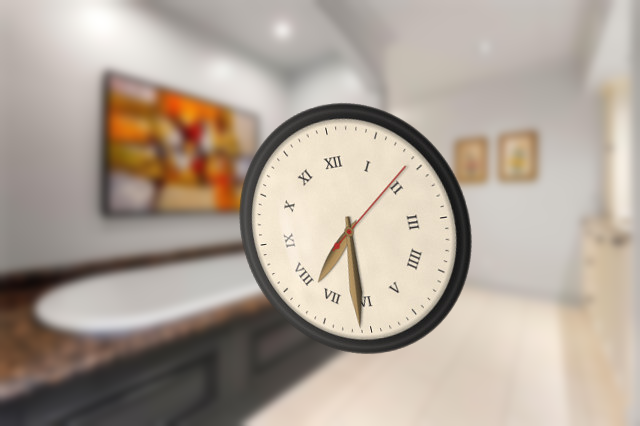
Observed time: 7:31:09
